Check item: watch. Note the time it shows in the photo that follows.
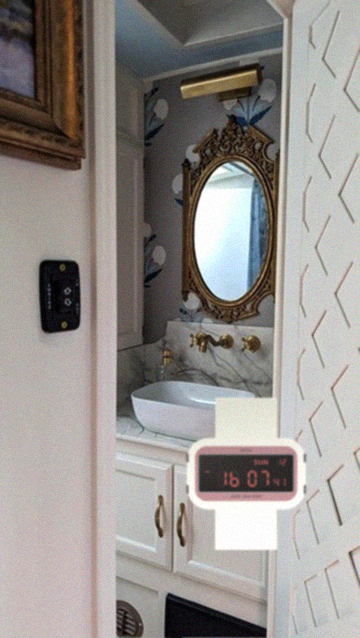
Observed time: 16:07
